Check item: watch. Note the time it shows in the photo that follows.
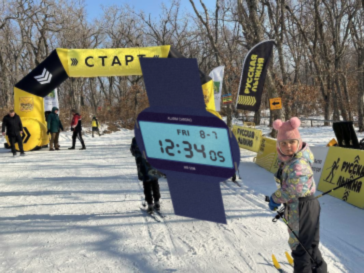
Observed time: 12:34:05
